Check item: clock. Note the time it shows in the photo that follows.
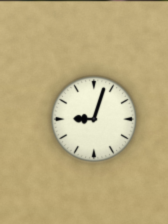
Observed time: 9:03
